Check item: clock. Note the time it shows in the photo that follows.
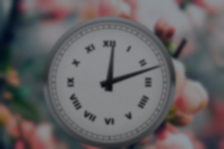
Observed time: 12:12
